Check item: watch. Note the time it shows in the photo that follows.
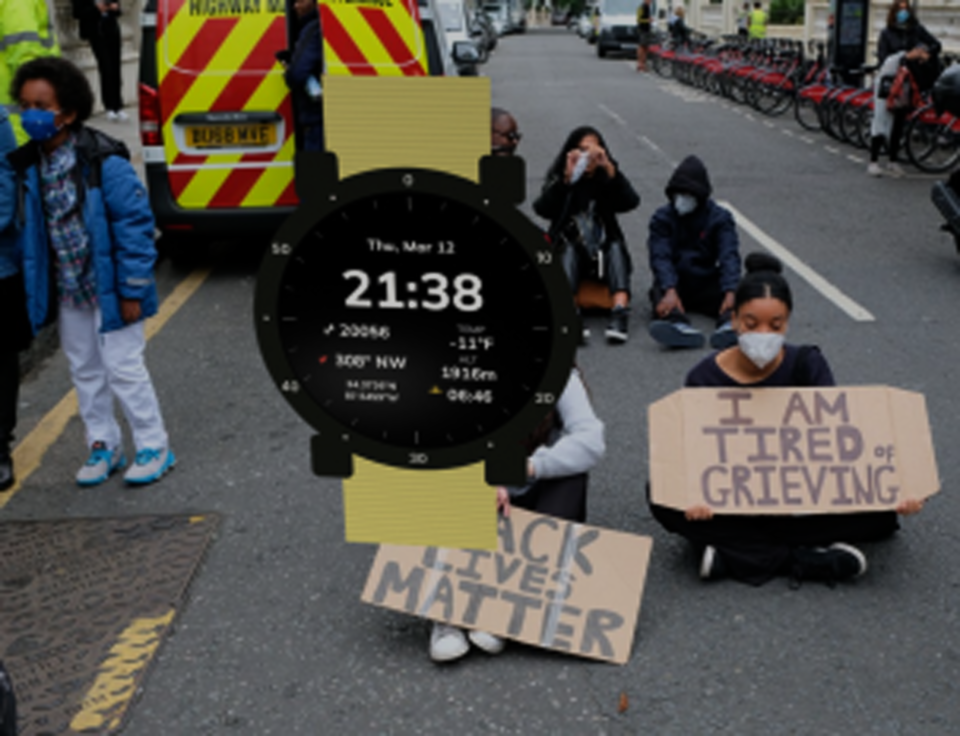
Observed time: 21:38
